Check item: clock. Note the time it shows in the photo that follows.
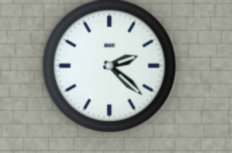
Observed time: 2:22
